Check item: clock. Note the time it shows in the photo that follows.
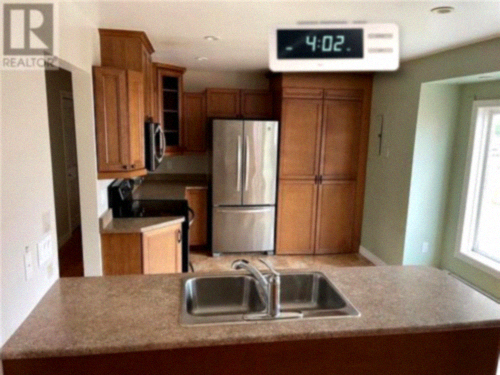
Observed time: 4:02
